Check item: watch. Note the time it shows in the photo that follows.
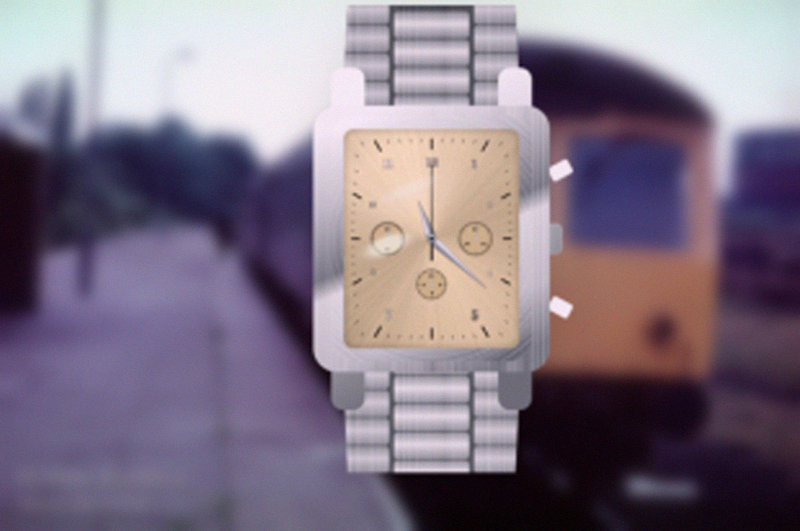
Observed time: 11:22
